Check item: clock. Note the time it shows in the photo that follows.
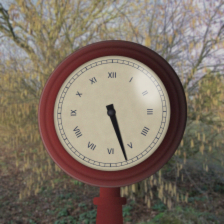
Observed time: 5:27
